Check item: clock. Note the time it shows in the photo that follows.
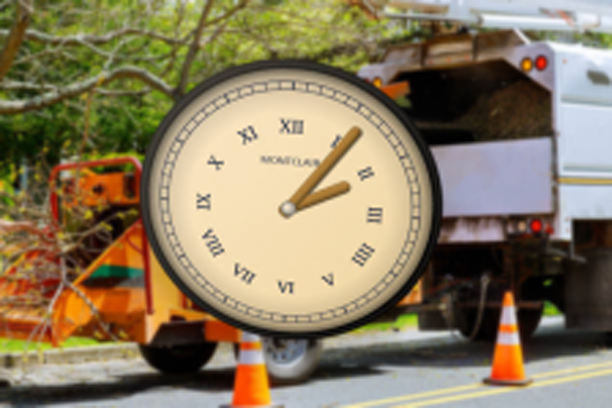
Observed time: 2:06
